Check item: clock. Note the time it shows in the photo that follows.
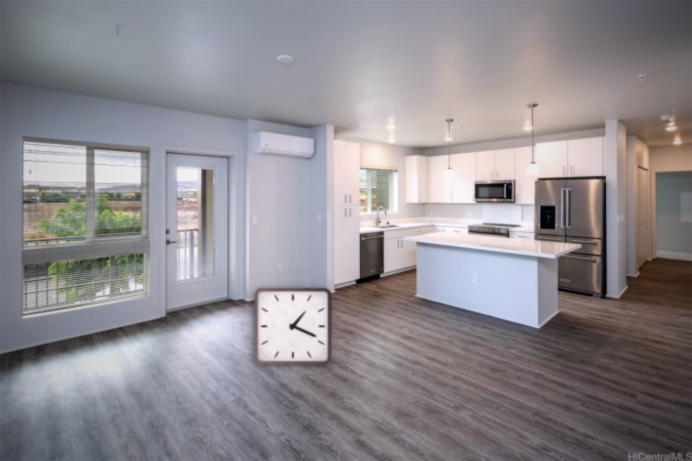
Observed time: 1:19
